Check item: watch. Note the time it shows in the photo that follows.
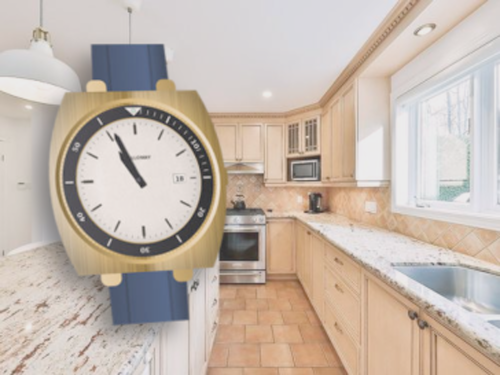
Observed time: 10:56
